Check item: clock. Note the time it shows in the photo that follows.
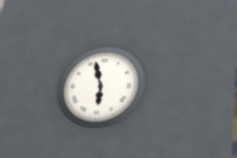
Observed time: 5:57
